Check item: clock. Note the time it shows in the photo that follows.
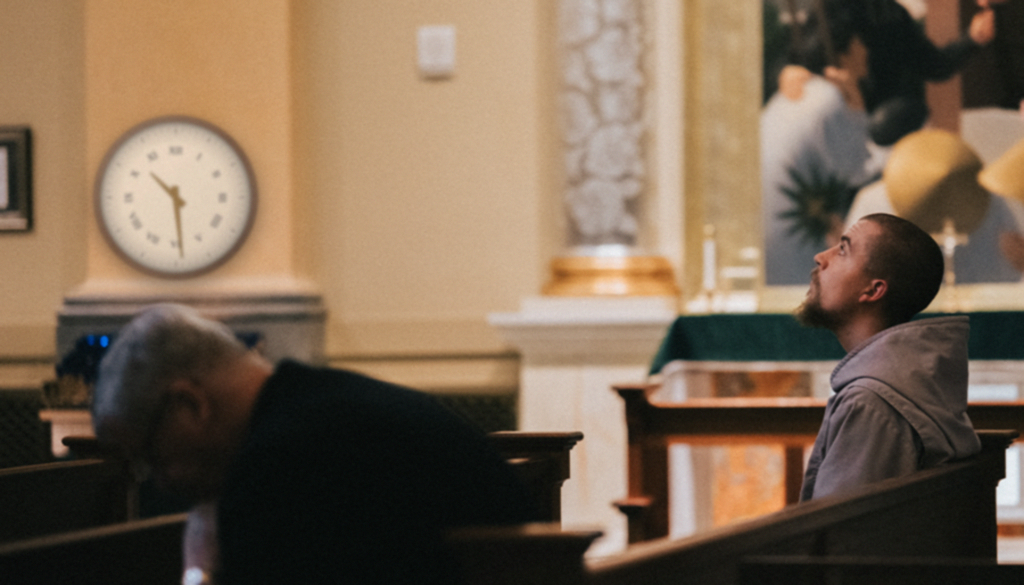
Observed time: 10:29
